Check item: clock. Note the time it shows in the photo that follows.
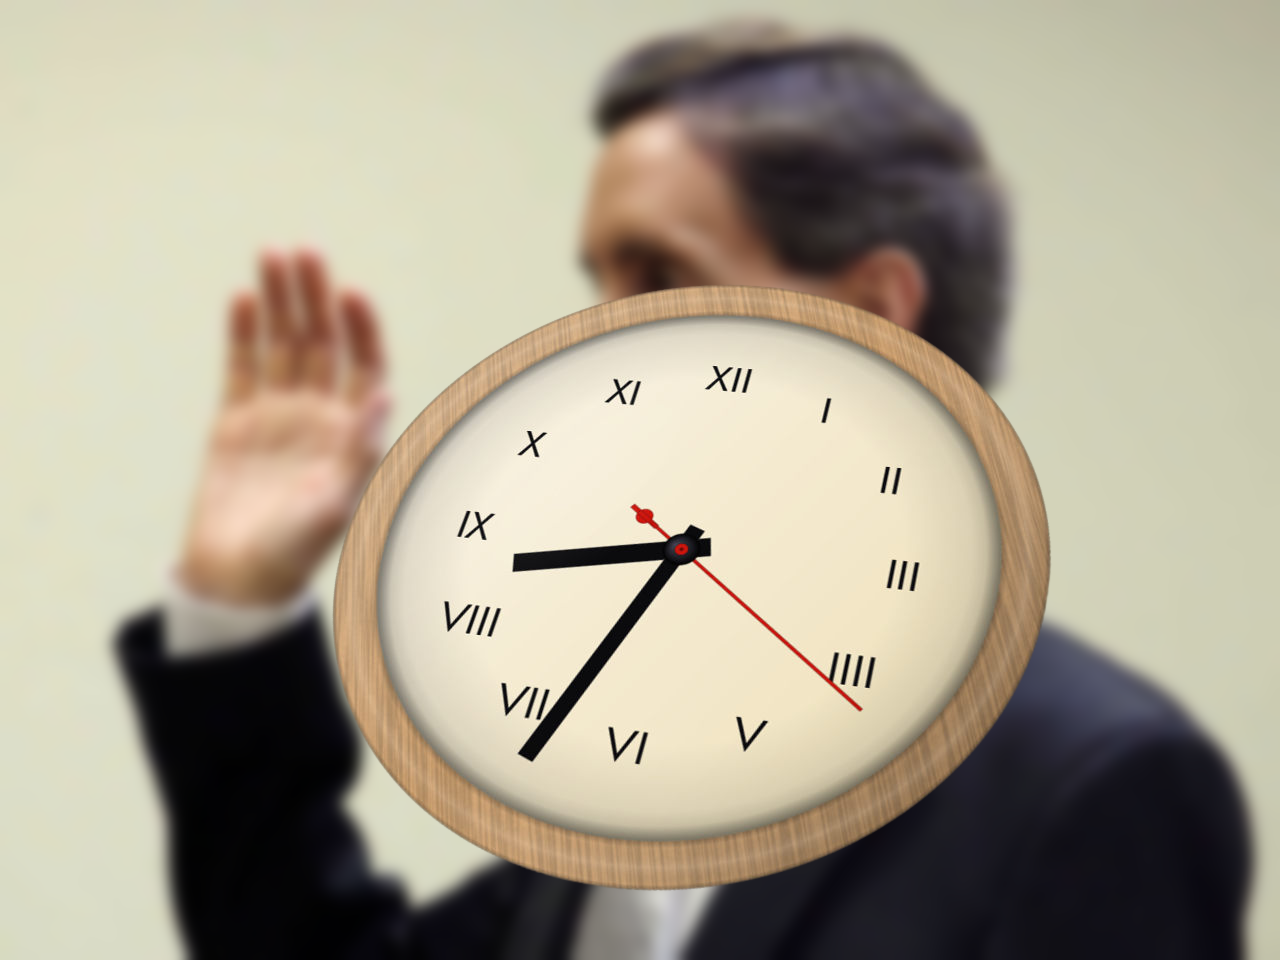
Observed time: 8:33:21
